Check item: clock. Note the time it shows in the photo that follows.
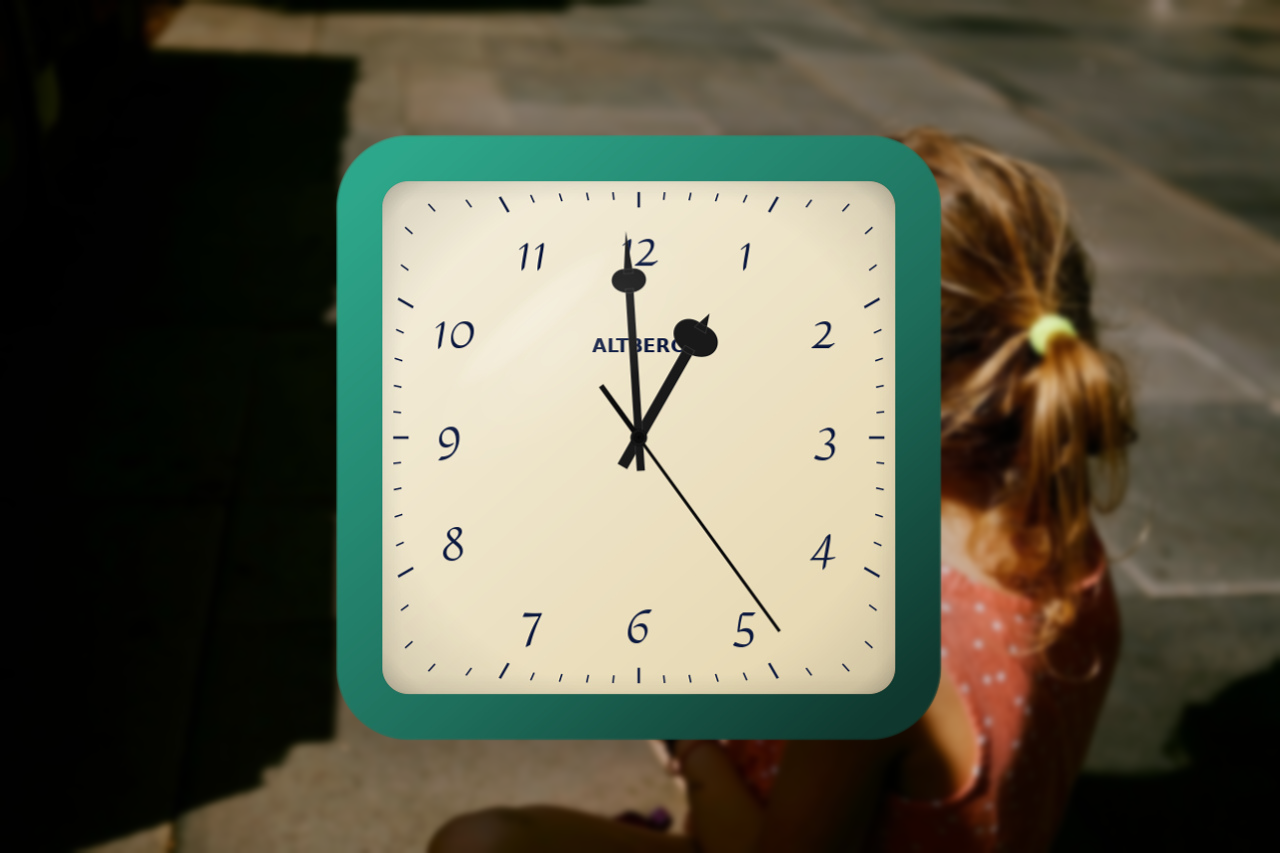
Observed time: 12:59:24
